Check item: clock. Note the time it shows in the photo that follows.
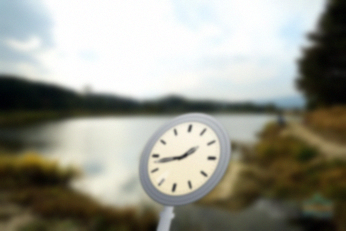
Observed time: 1:43
